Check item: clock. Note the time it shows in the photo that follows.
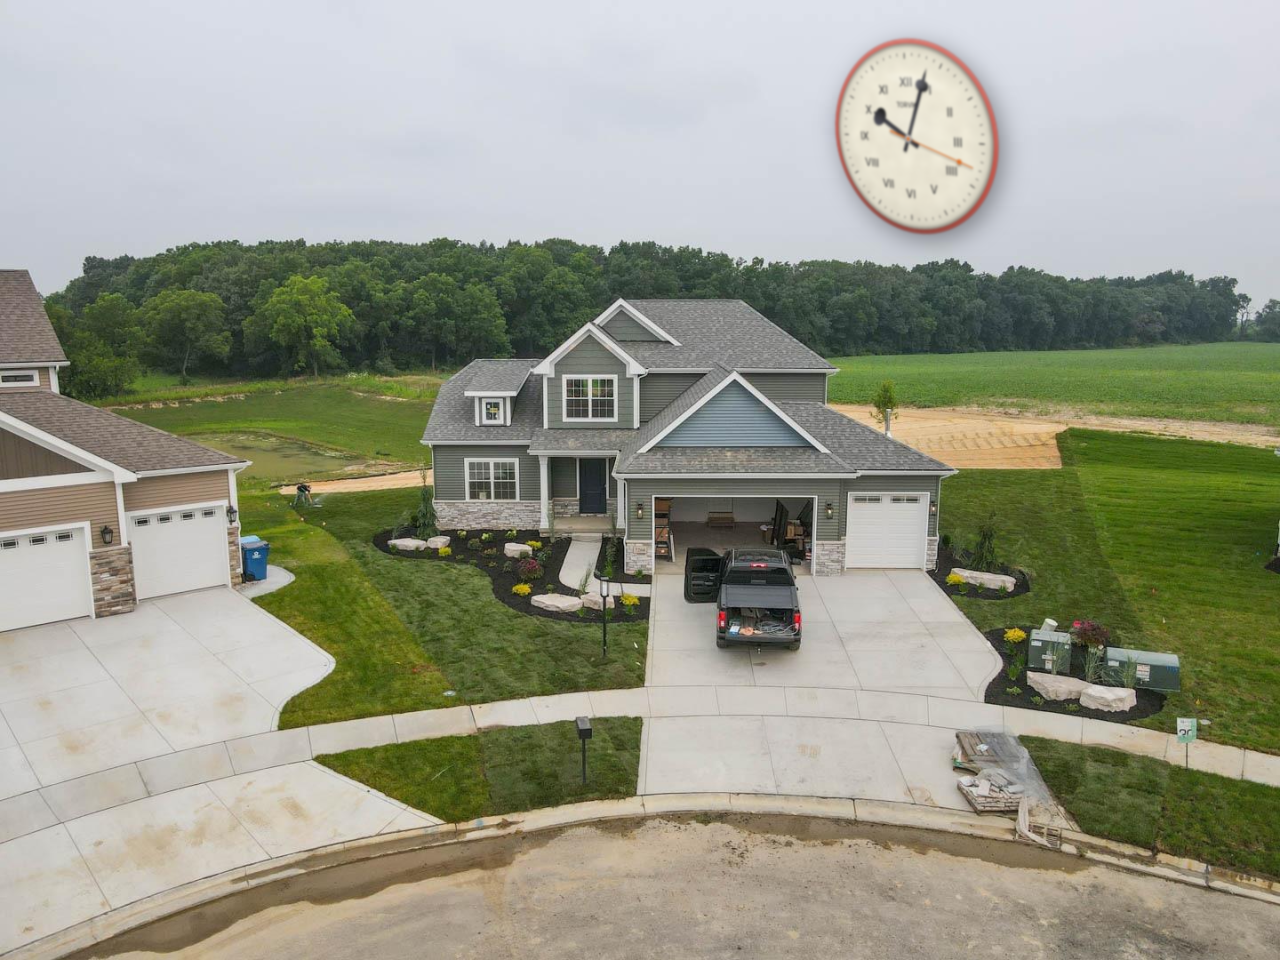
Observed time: 10:03:18
